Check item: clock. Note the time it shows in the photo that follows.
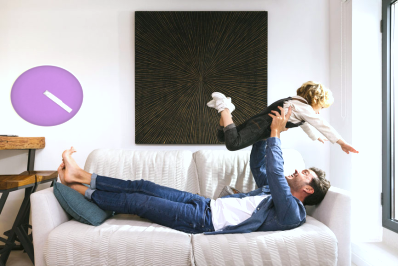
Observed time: 4:22
